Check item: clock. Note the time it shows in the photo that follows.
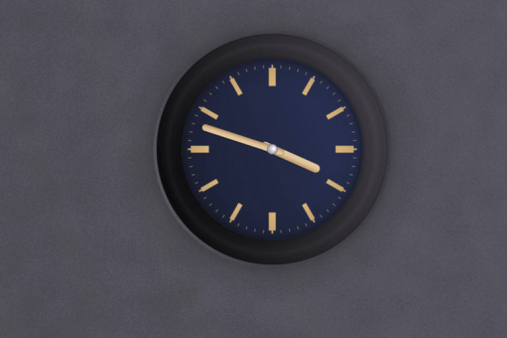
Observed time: 3:48
